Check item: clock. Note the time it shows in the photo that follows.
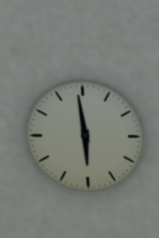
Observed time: 5:59
